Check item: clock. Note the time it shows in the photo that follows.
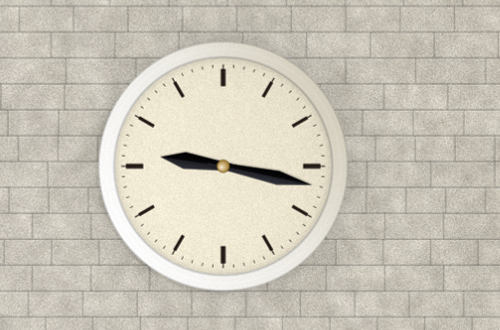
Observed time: 9:17
